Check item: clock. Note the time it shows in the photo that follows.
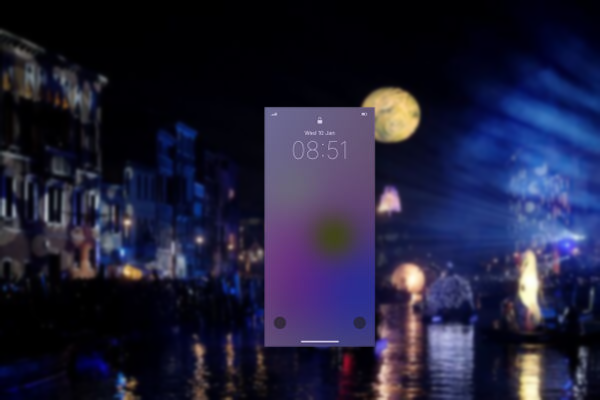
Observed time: 8:51
